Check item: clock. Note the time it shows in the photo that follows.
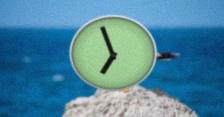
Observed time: 6:57
